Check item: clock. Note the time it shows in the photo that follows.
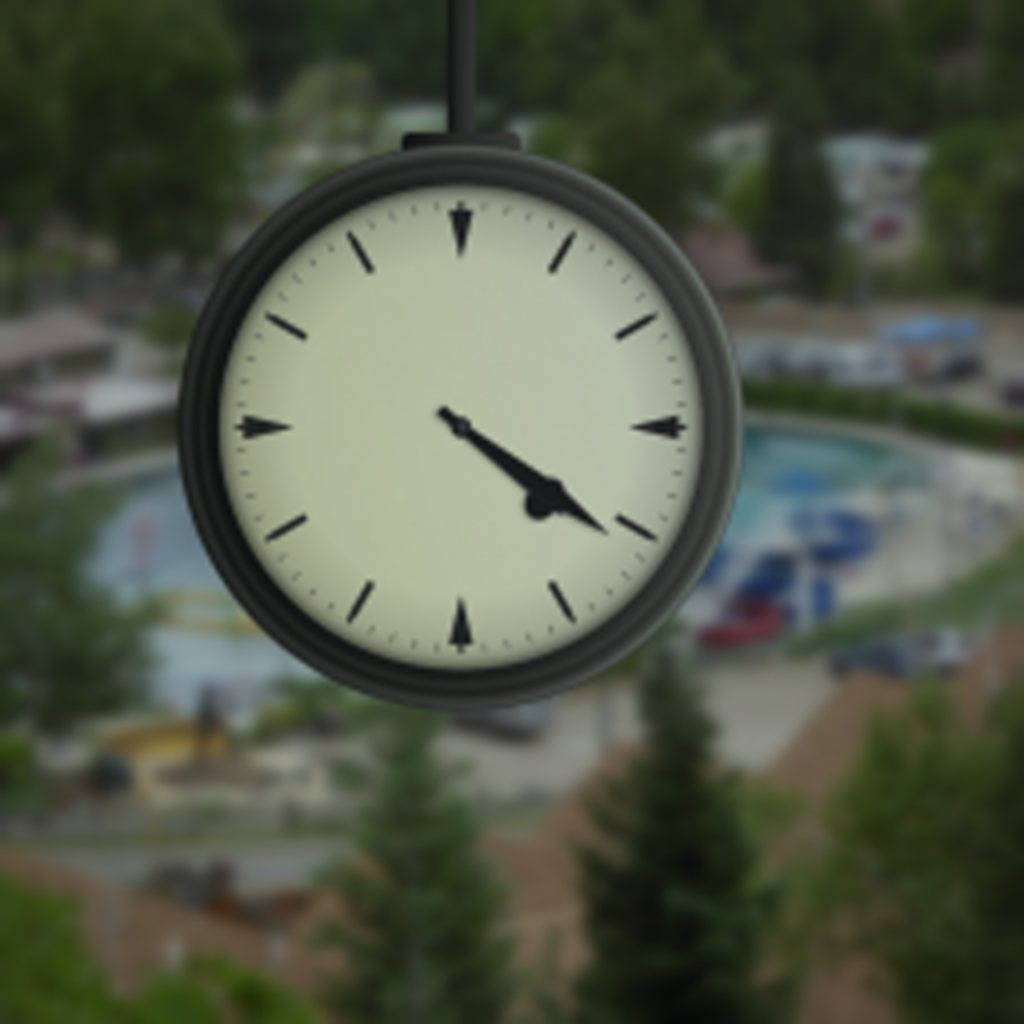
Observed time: 4:21
